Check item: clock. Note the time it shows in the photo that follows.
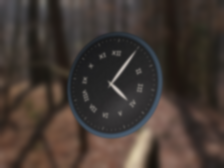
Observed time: 4:05
